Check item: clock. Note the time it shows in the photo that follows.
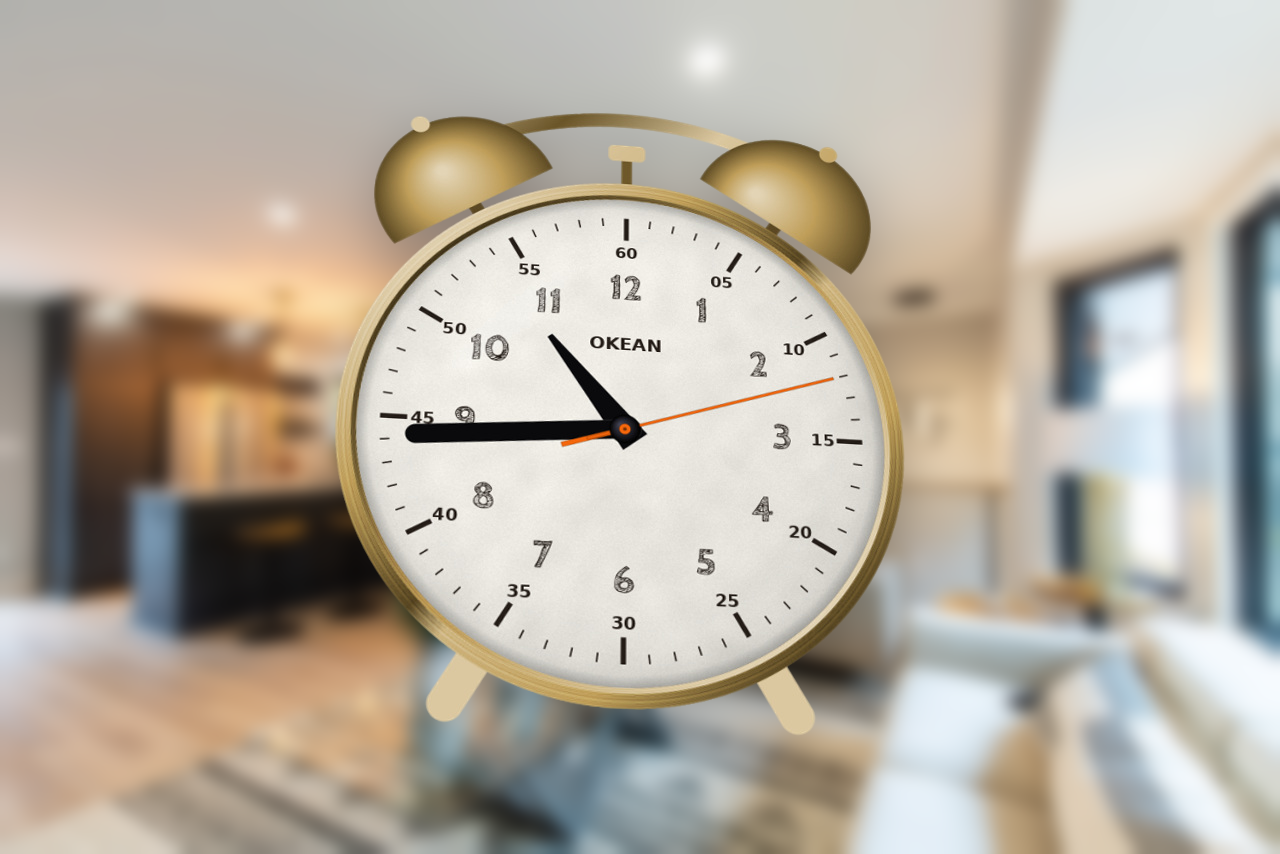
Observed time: 10:44:12
